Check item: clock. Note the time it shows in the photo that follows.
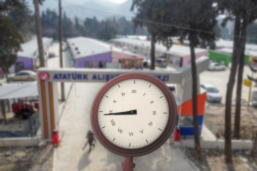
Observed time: 8:44
